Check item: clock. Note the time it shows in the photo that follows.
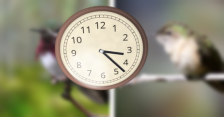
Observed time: 3:23
